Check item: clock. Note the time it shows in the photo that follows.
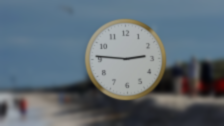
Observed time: 2:46
